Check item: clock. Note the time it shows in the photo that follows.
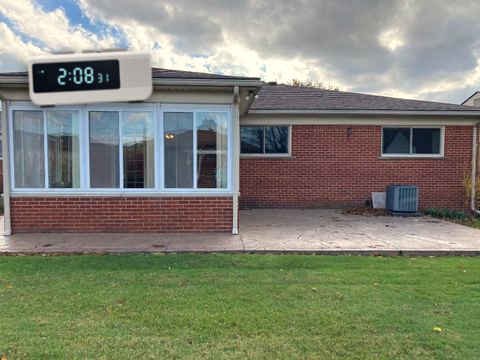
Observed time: 2:08
